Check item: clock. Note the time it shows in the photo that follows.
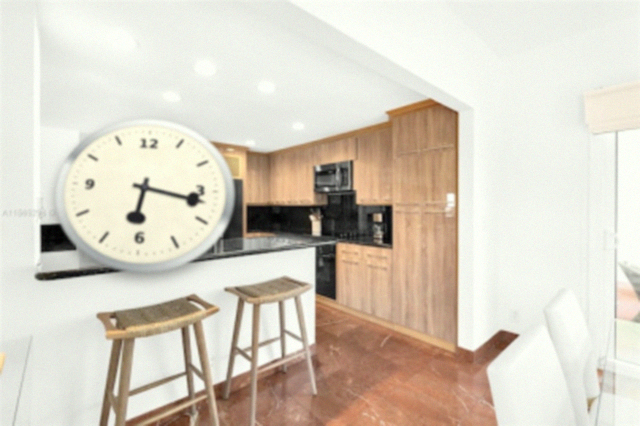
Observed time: 6:17
